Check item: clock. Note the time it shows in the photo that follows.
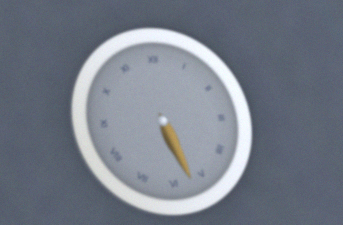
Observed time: 5:27
